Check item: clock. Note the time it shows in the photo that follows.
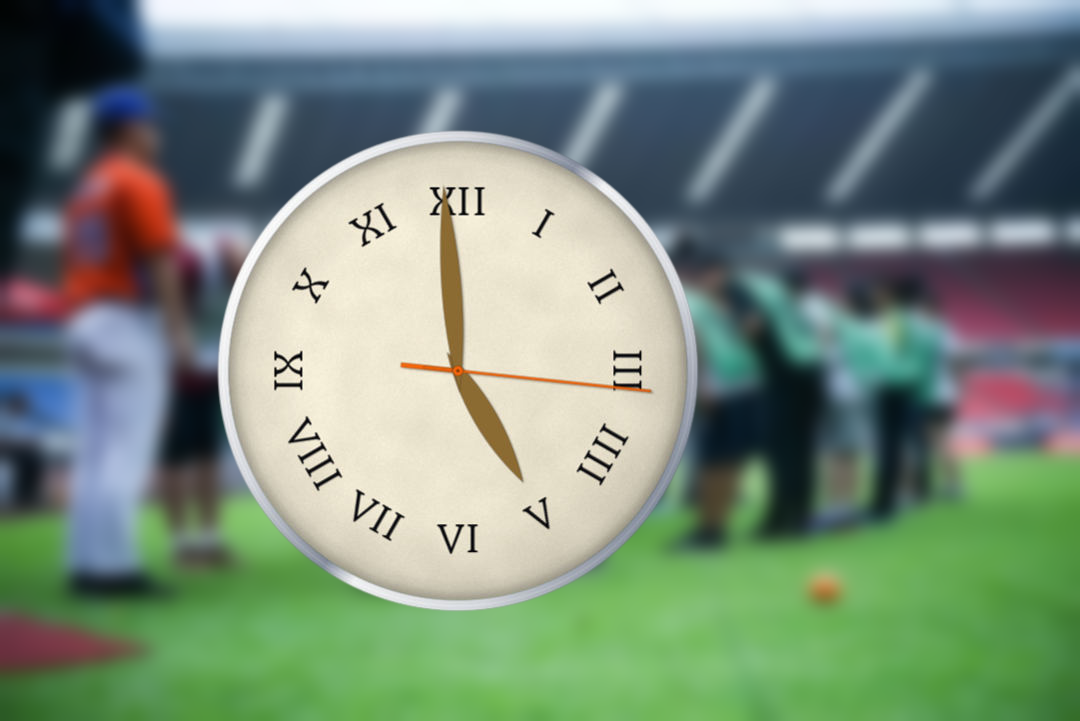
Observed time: 4:59:16
